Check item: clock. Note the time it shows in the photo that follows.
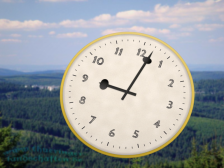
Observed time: 9:02
